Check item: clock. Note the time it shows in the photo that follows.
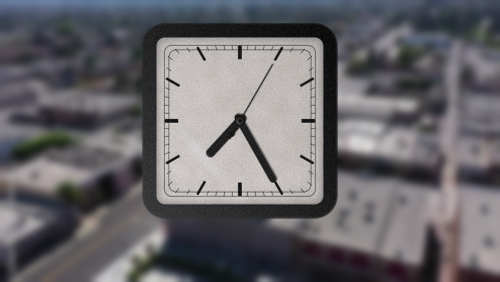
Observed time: 7:25:05
